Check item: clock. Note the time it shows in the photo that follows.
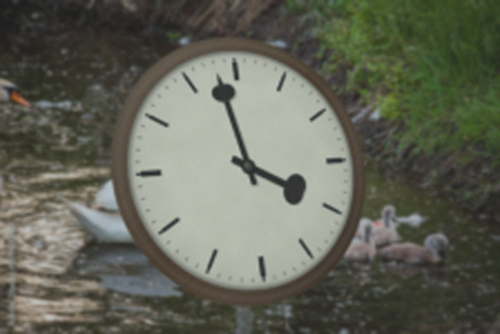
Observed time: 3:58
